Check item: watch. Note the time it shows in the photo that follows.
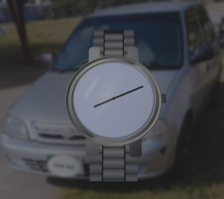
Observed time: 8:11
